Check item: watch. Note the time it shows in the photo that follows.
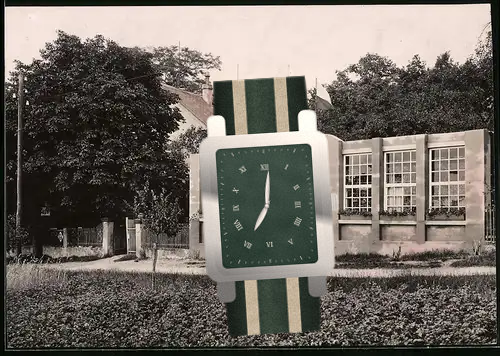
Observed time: 7:01
